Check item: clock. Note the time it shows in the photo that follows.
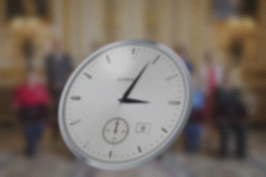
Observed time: 3:04
